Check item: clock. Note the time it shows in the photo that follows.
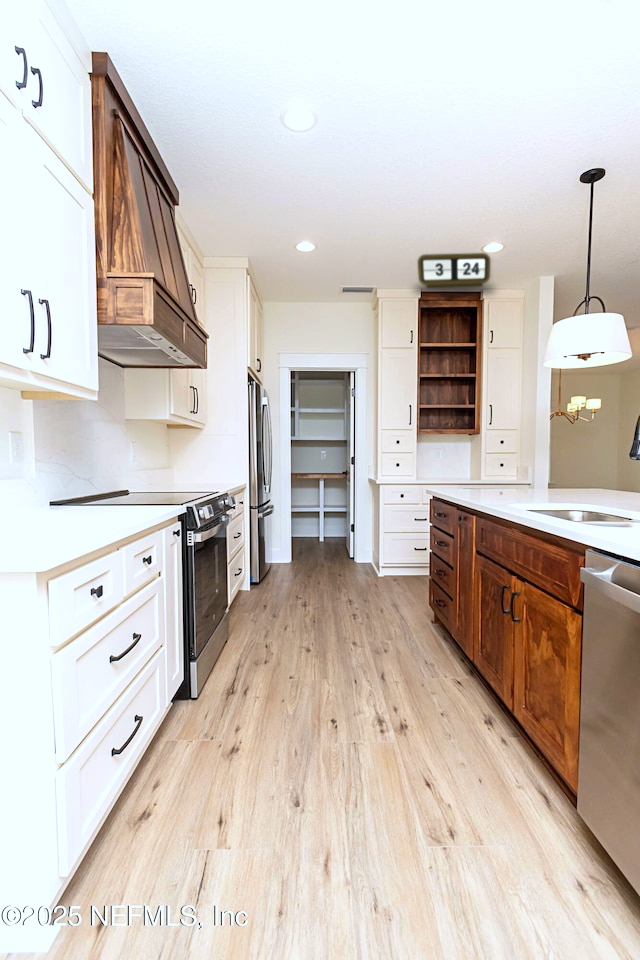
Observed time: 3:24
